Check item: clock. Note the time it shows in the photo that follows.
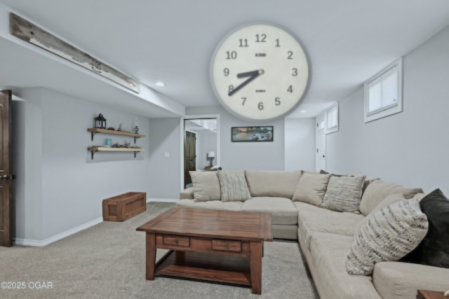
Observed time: 8:39
